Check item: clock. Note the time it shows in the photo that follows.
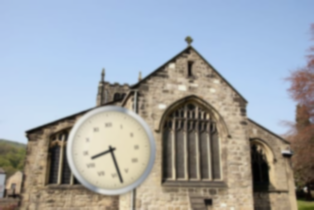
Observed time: 8:28
